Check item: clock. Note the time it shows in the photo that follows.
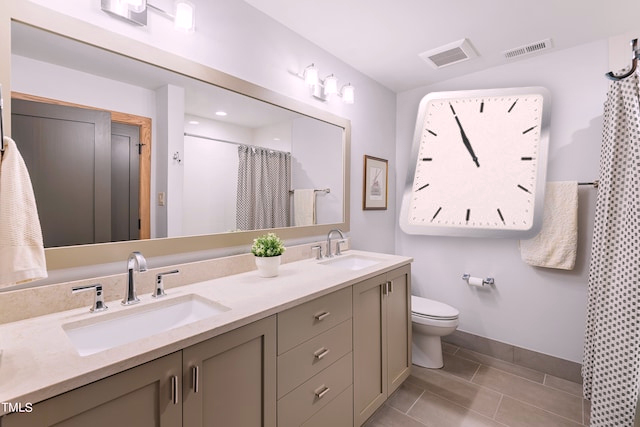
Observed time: 10:55
